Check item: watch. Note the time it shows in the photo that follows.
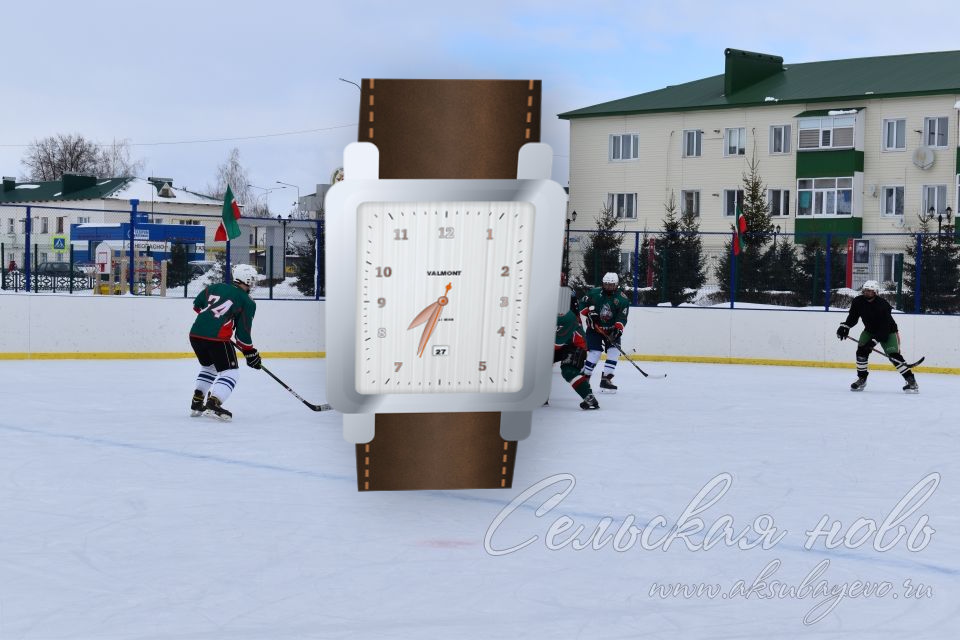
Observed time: 7:33:33
